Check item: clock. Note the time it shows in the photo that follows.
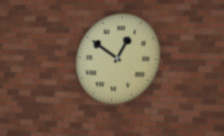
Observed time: 12:50
